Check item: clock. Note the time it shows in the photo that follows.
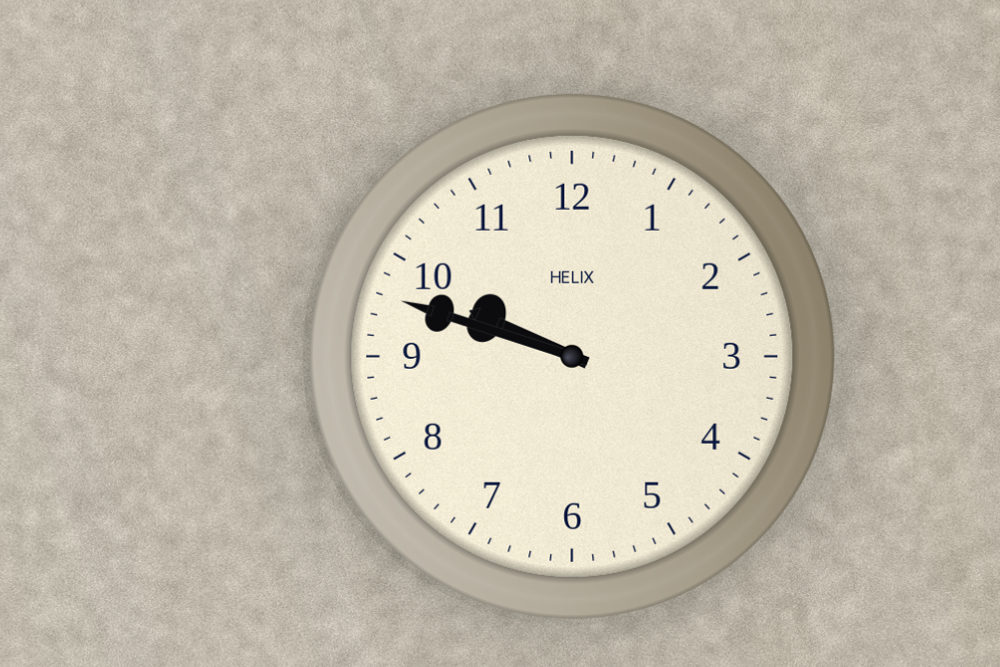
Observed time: 9:48
